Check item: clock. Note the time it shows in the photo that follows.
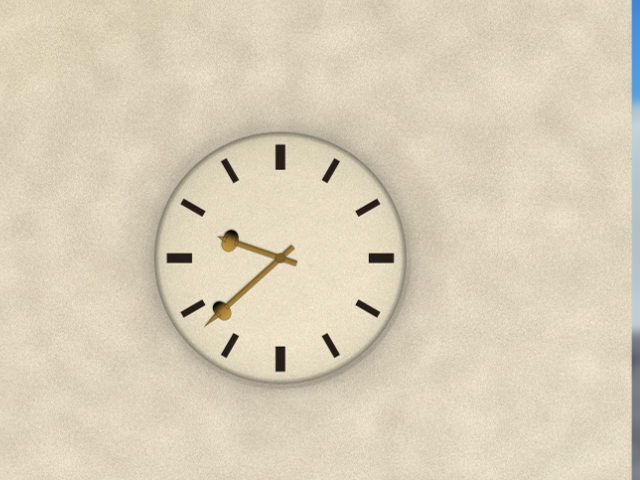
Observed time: 9:38
